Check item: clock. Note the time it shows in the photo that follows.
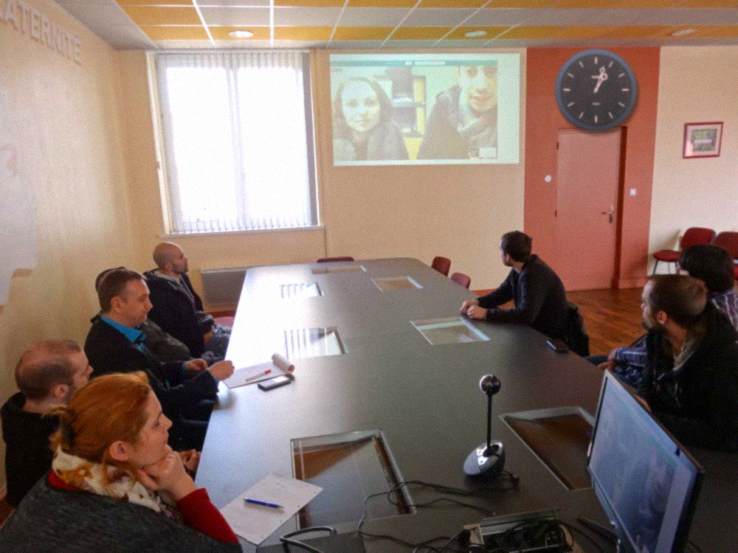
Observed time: 1:03
